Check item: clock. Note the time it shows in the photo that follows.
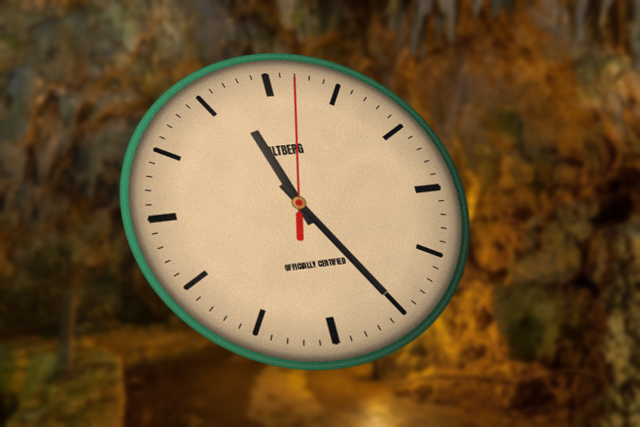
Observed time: 11:25:02
